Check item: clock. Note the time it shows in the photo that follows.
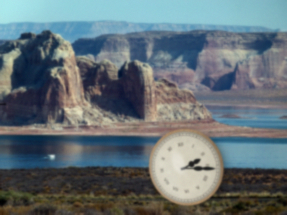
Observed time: 2:16
